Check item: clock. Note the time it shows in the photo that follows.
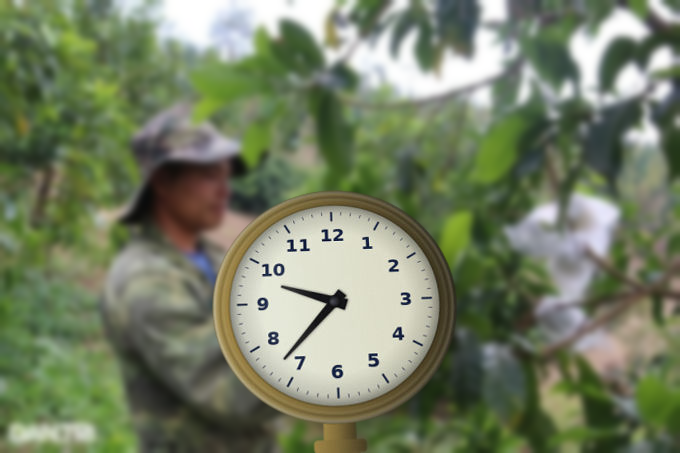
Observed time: 9:37
